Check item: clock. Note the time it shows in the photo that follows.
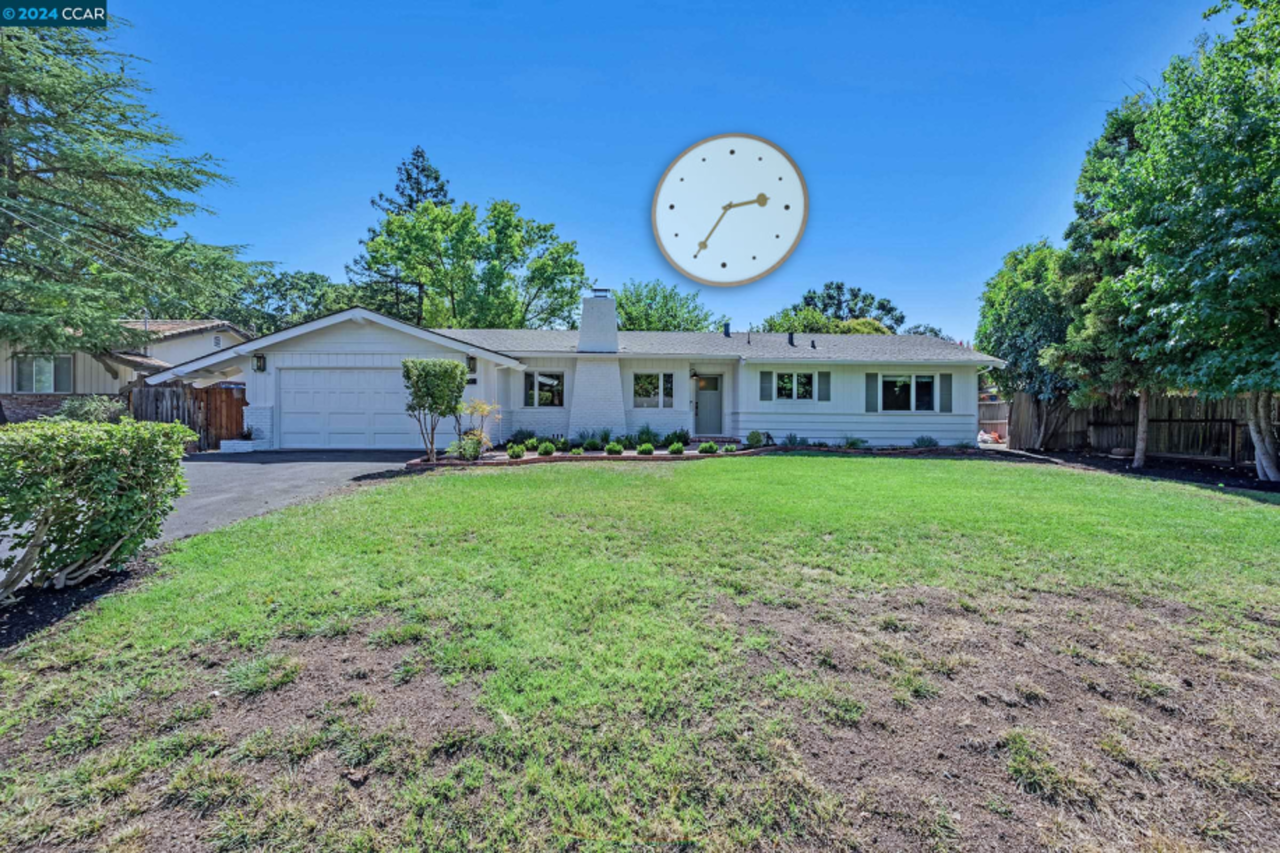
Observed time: 2:35
